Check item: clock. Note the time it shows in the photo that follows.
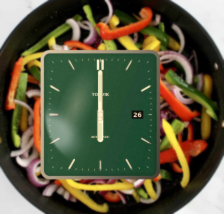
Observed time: 6:00
